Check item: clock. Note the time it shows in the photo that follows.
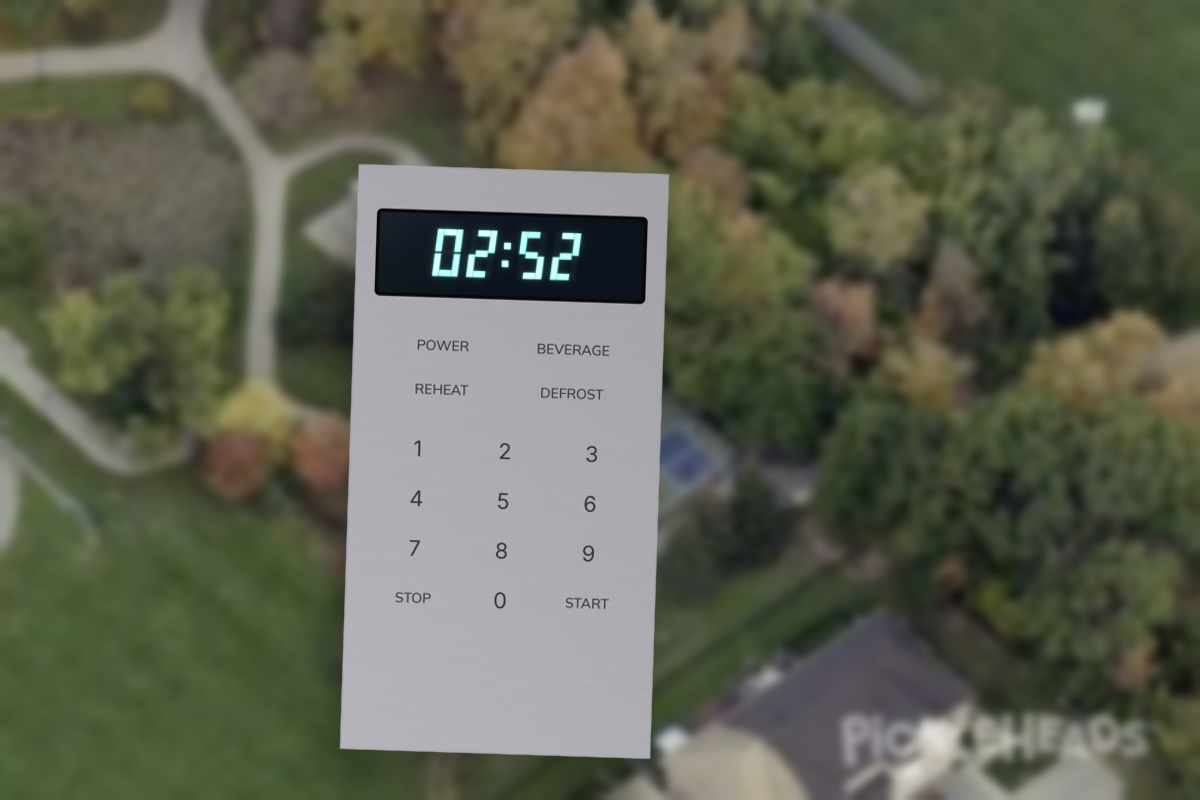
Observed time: 2:52
